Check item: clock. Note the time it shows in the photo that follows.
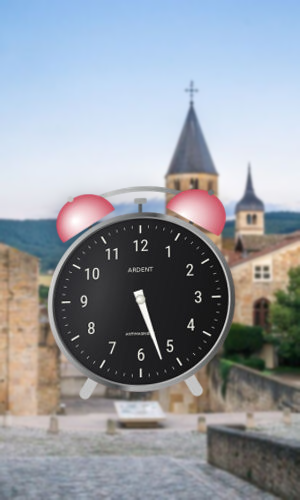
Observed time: 5:27
